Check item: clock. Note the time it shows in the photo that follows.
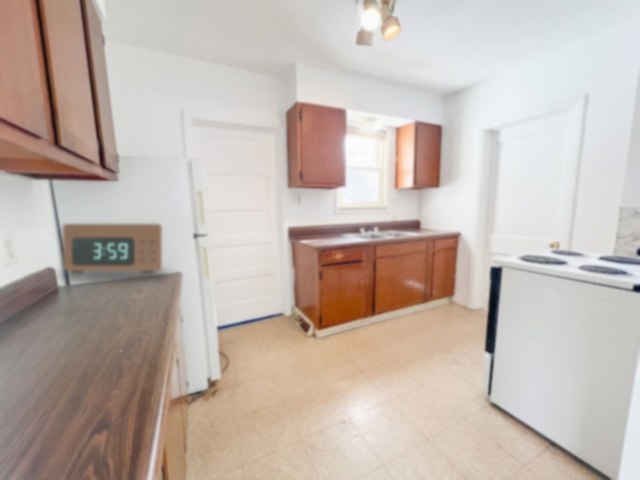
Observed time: 3:59
